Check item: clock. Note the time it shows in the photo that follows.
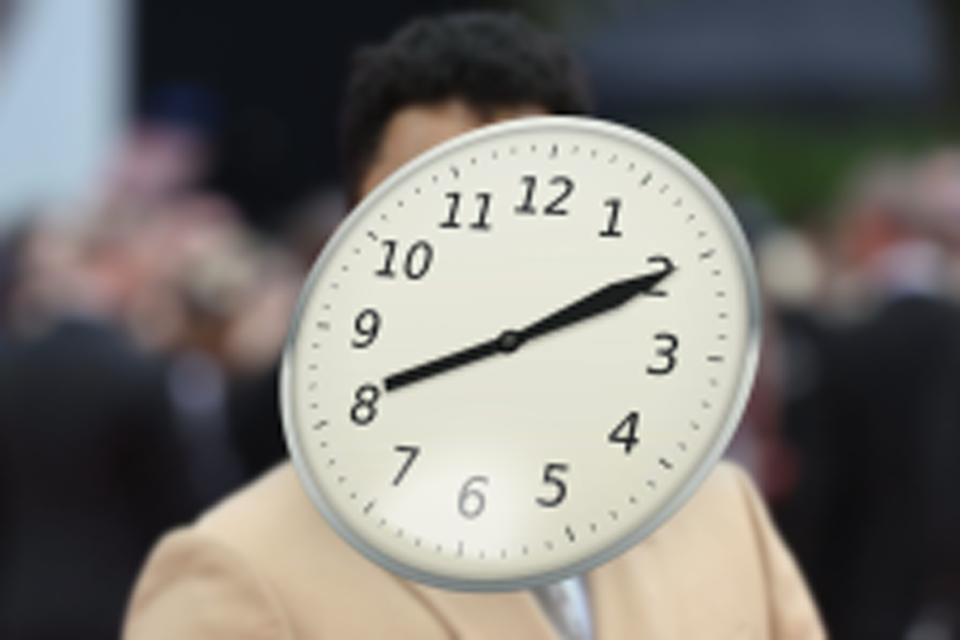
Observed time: 8:10
